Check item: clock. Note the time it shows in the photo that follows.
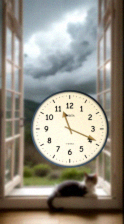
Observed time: 11:19
